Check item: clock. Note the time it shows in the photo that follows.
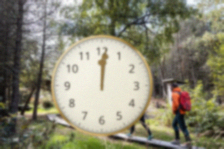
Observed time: 12:01
